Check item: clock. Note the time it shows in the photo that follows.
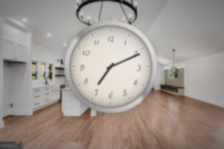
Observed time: 7:11
